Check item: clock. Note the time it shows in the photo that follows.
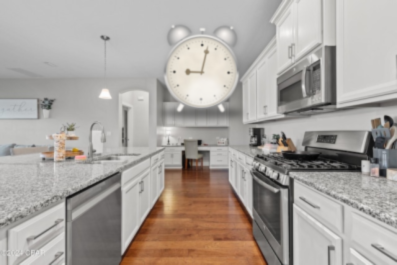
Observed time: 9:02
